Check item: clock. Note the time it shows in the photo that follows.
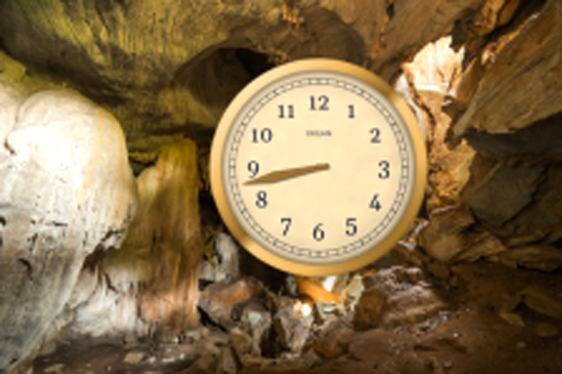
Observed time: 8:43
